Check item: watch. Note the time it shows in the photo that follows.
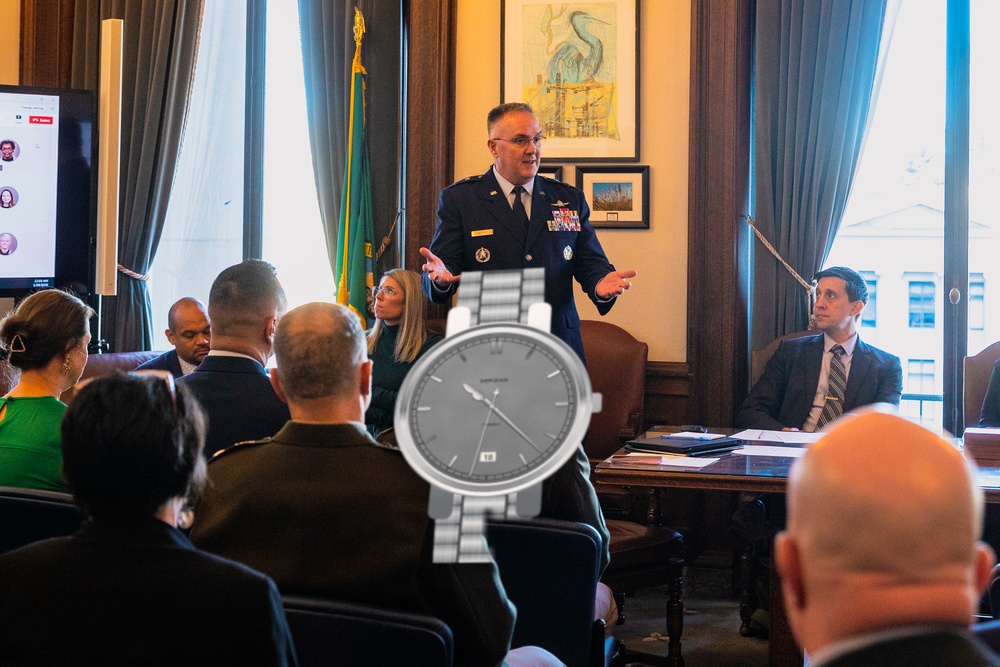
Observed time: 10:22:32
